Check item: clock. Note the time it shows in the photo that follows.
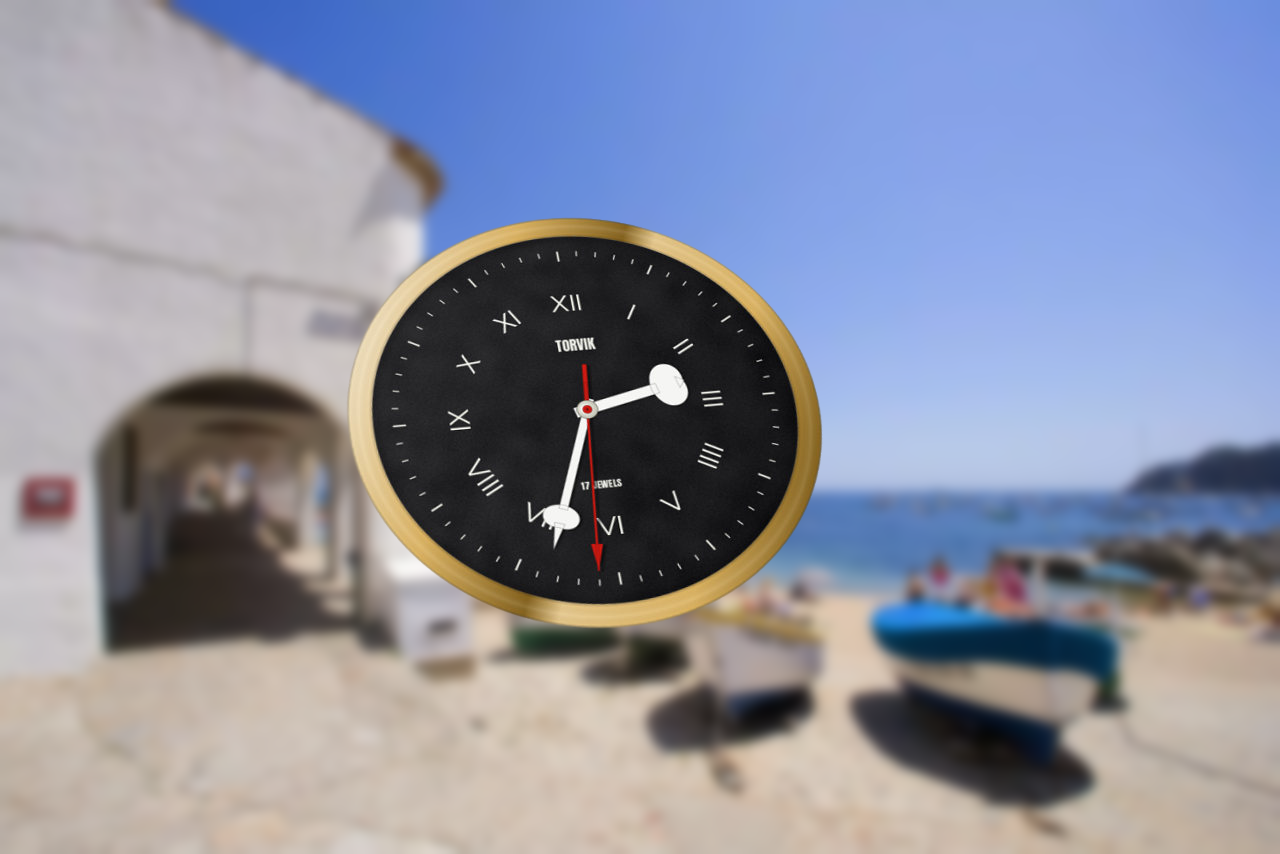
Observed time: 2:33:31
